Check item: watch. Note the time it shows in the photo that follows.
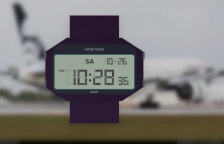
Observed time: 10:28:36
